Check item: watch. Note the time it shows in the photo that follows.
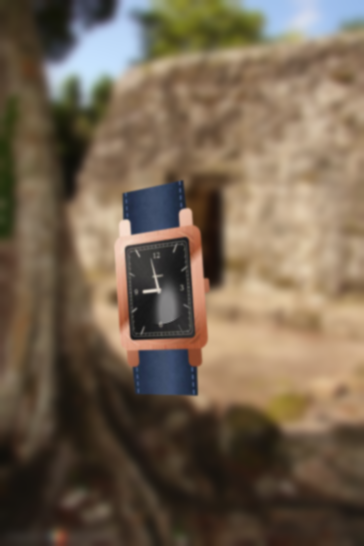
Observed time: 8:58
